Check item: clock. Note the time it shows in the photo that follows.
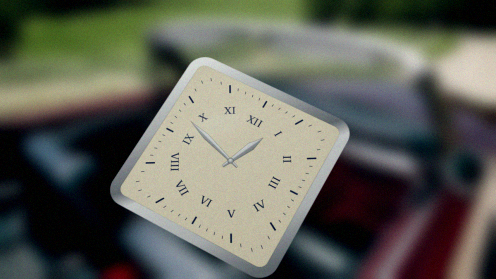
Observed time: 12:48
